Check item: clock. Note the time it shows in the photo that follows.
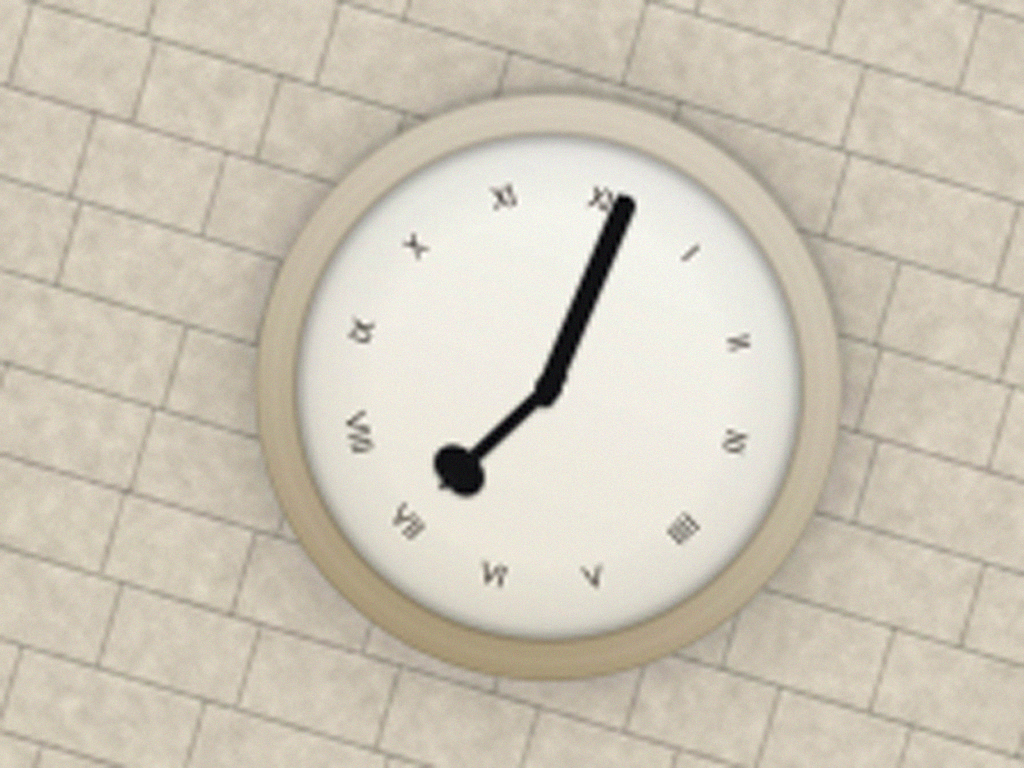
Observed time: 7:01
